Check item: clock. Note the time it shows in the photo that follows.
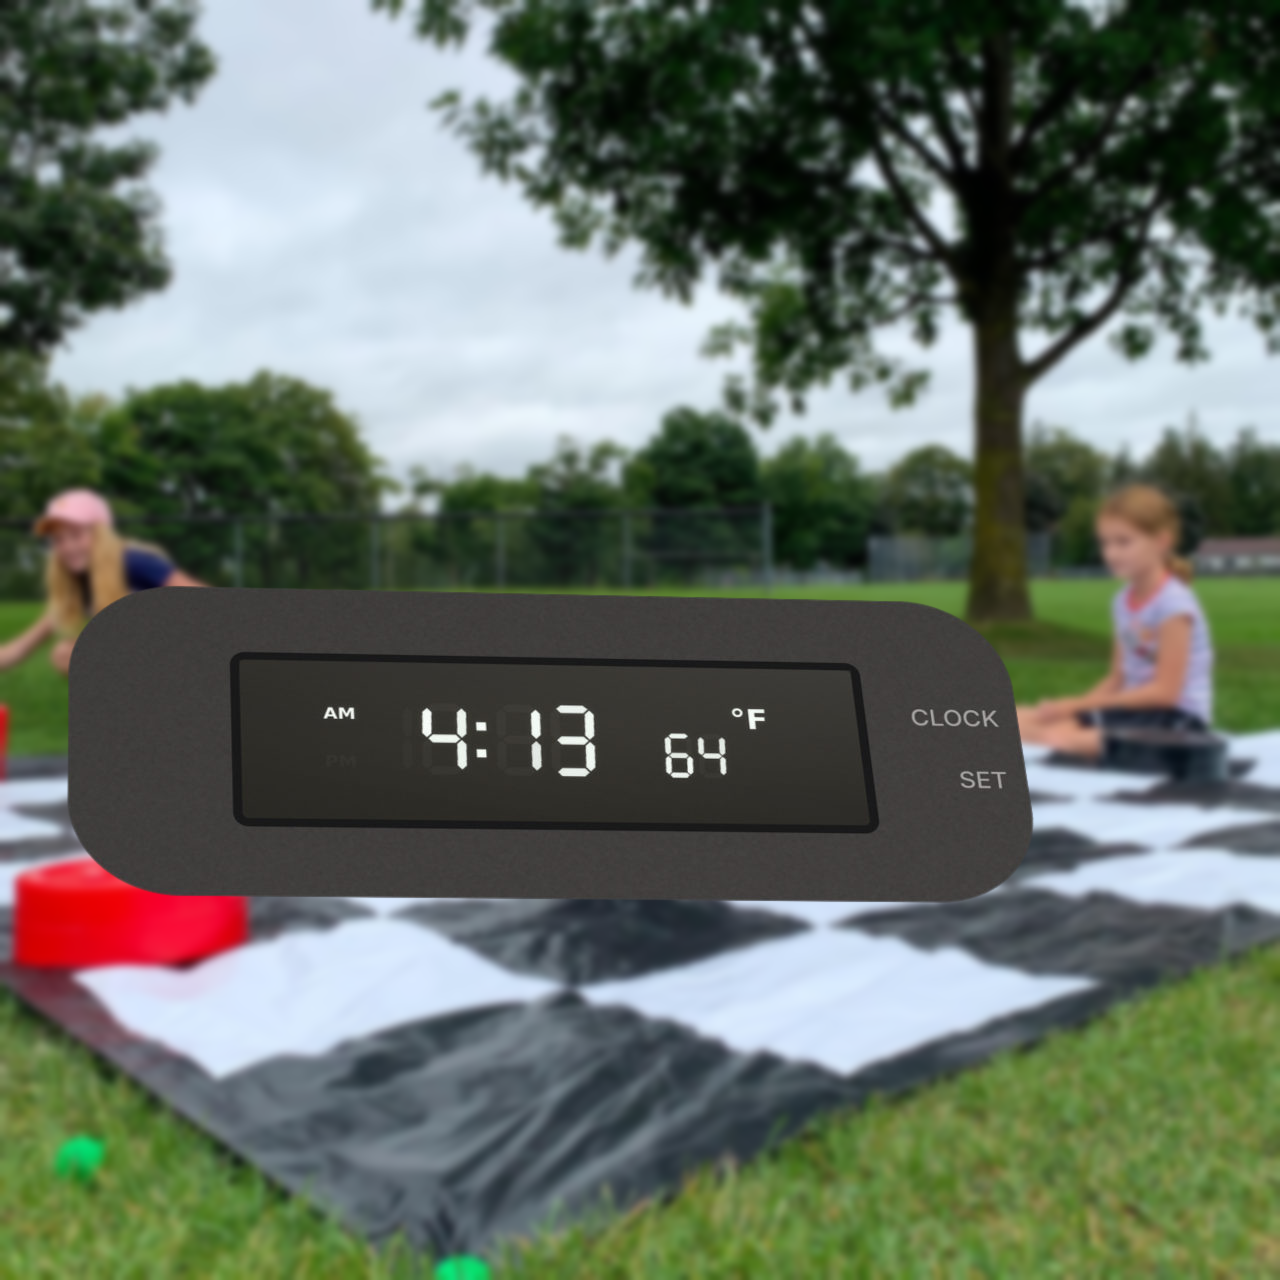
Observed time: 4:13
